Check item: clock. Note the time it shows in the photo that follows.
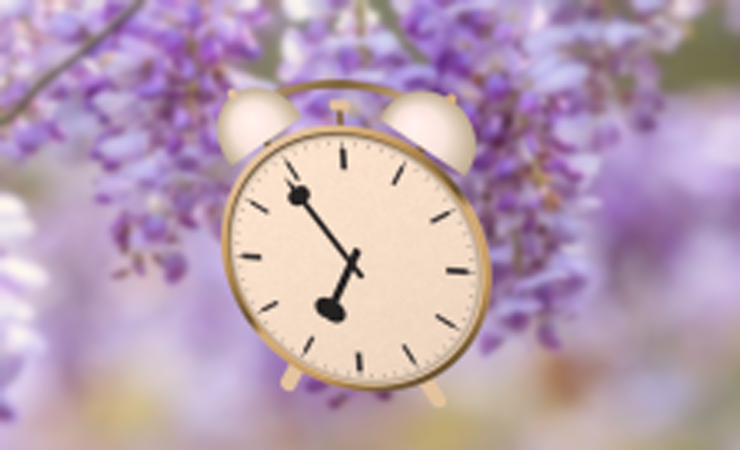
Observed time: 6:54
